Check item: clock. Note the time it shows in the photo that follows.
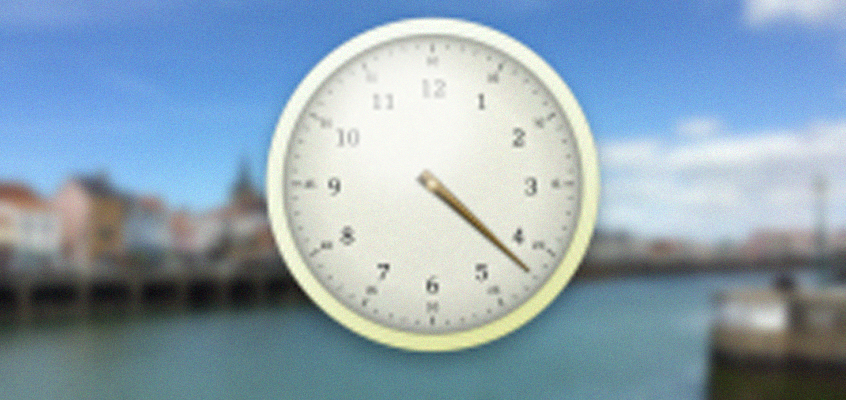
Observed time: 4:22
